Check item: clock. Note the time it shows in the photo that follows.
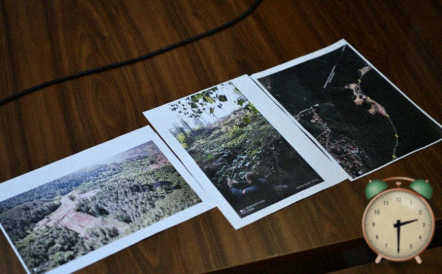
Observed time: 2:30
